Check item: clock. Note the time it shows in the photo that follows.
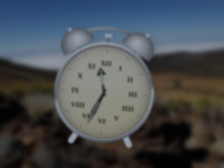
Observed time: 11:34
